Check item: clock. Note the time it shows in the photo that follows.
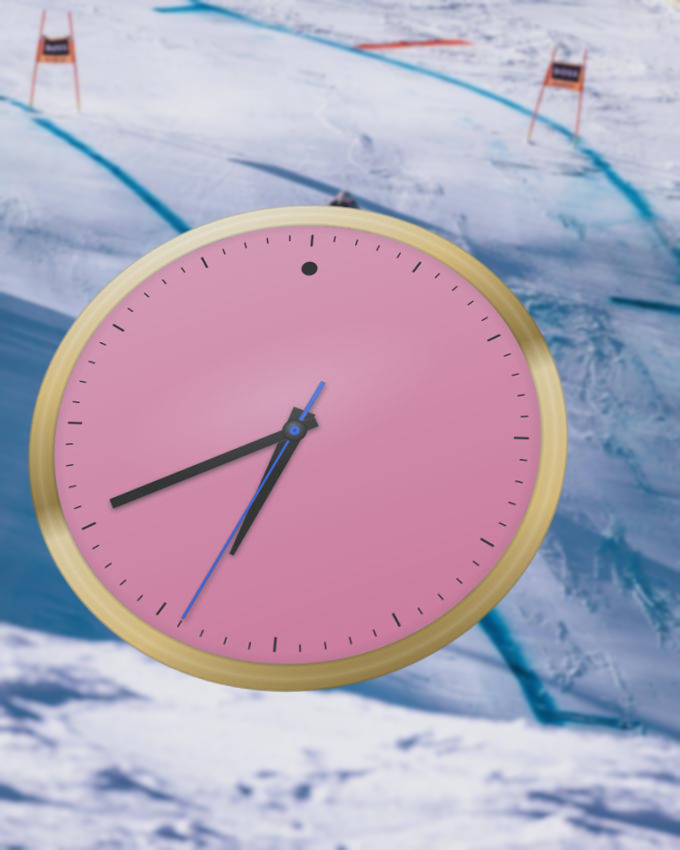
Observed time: 6:40:34
